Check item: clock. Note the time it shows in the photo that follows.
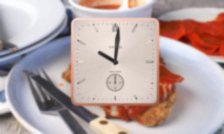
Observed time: 10:01
